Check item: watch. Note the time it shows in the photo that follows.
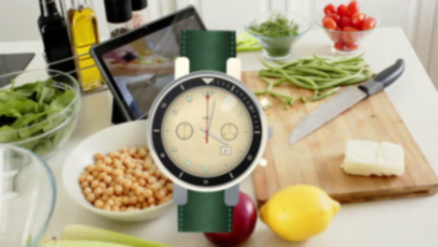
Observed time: 4:02
